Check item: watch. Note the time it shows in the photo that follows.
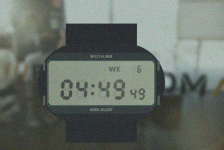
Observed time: 4:49:49
